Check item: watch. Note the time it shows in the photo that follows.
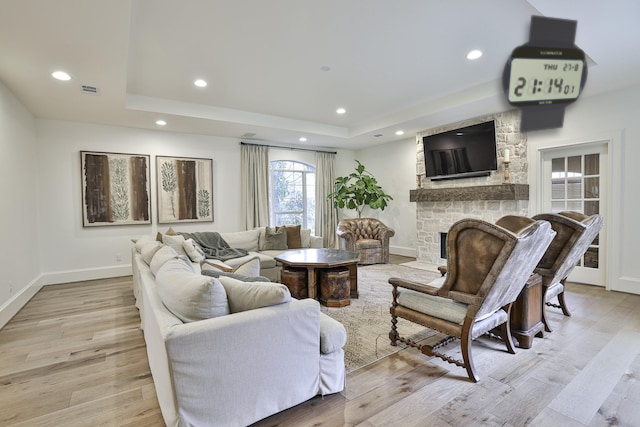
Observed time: 21:14:01
